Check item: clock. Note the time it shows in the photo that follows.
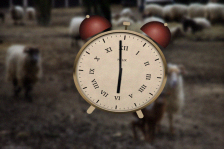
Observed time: 5:59
